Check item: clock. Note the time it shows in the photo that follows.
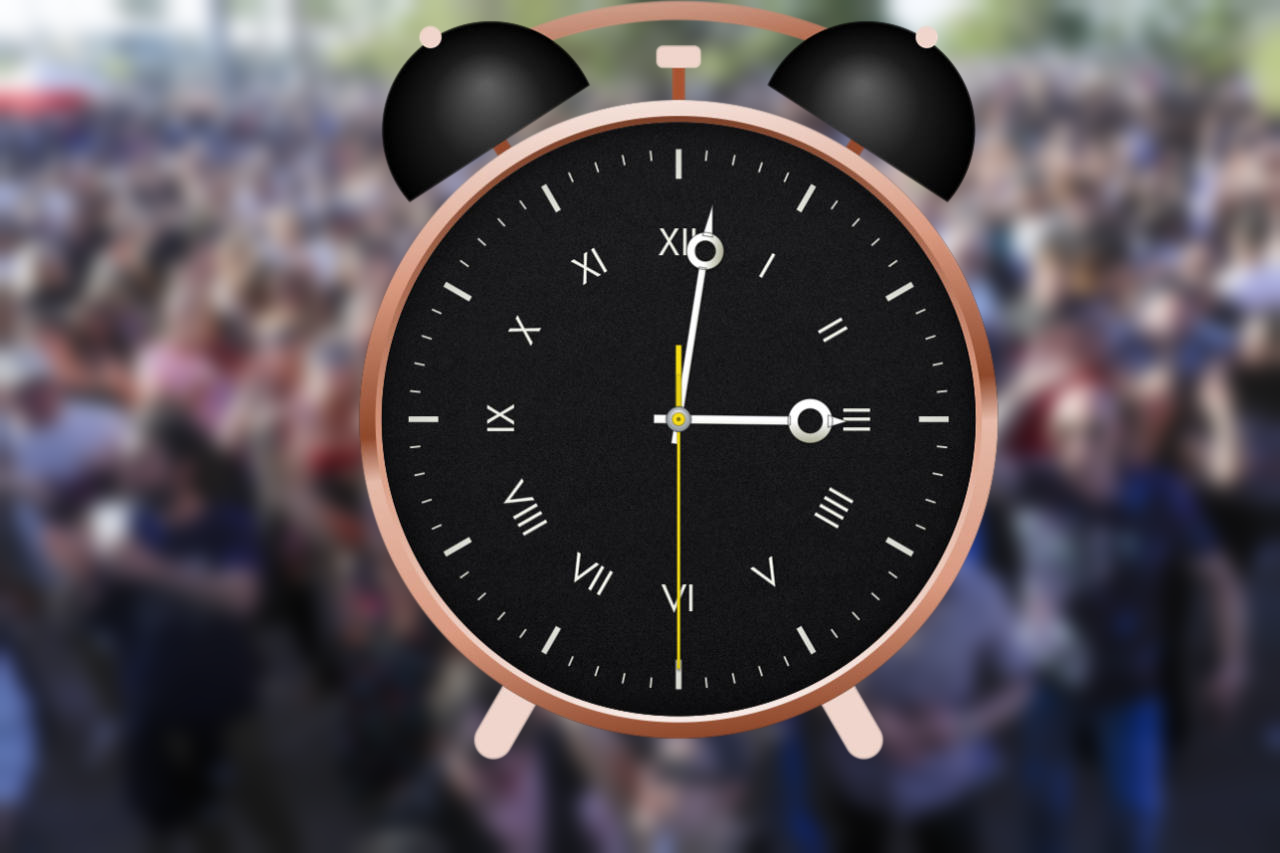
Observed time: 3:01:30
